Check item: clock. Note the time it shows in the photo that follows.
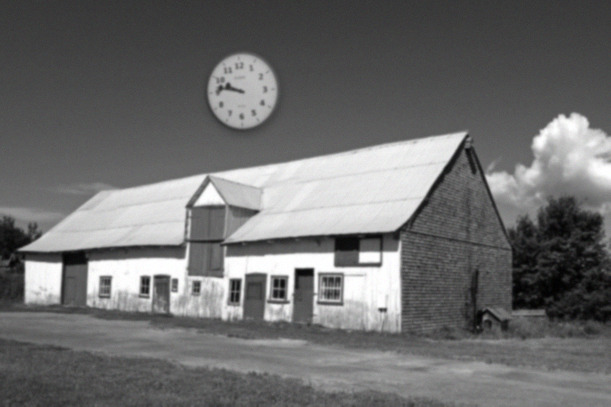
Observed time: 9:47
